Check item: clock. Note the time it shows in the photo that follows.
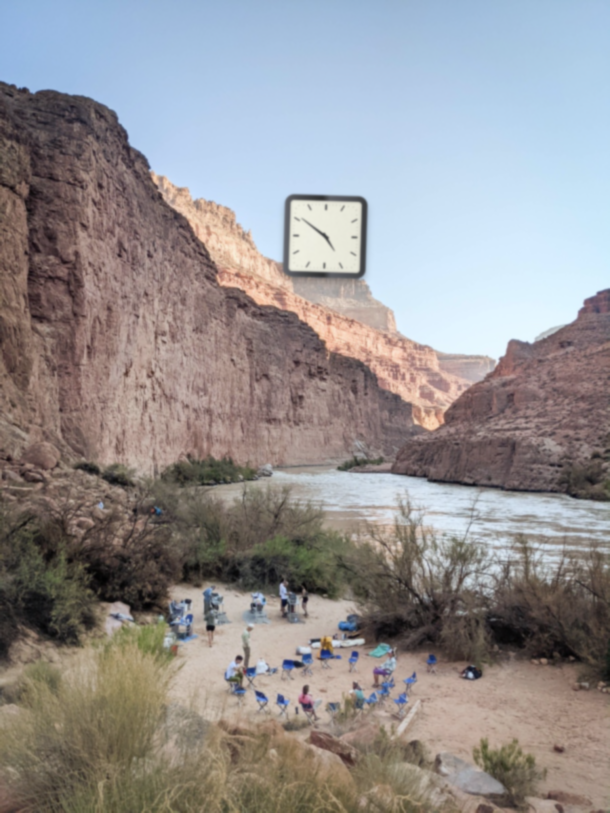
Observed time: 4:51
